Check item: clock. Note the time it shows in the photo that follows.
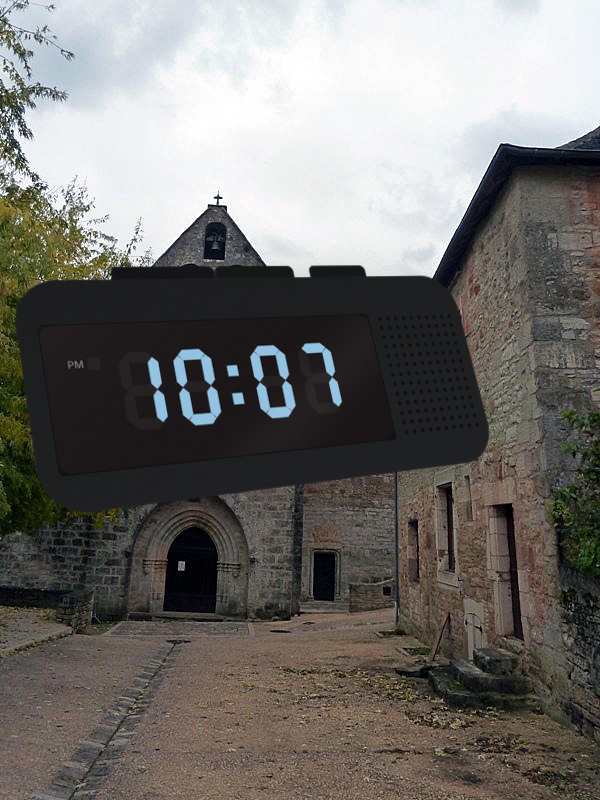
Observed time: 10:07
